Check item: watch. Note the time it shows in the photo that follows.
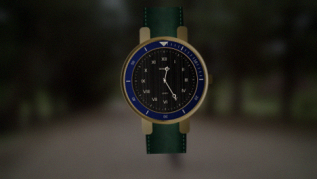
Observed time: 12:25
